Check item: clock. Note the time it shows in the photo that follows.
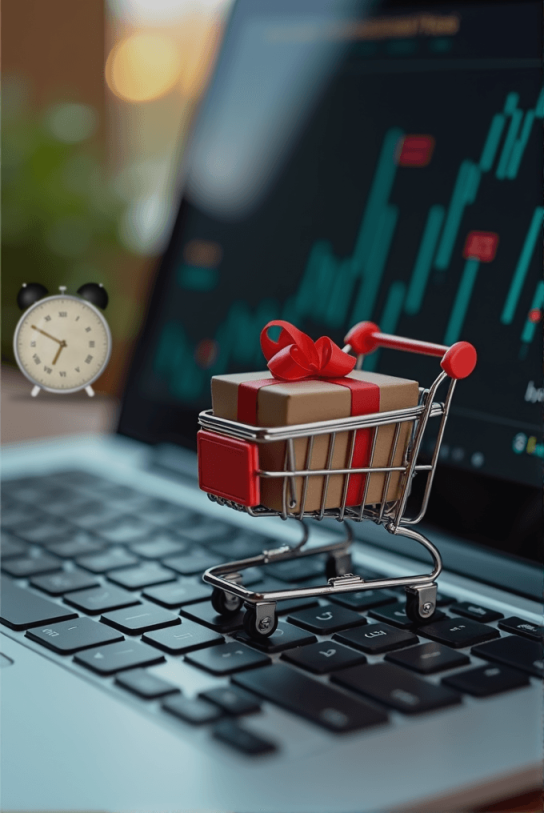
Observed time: 6:50
